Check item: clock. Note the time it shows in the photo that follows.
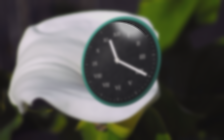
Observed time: 11:20
